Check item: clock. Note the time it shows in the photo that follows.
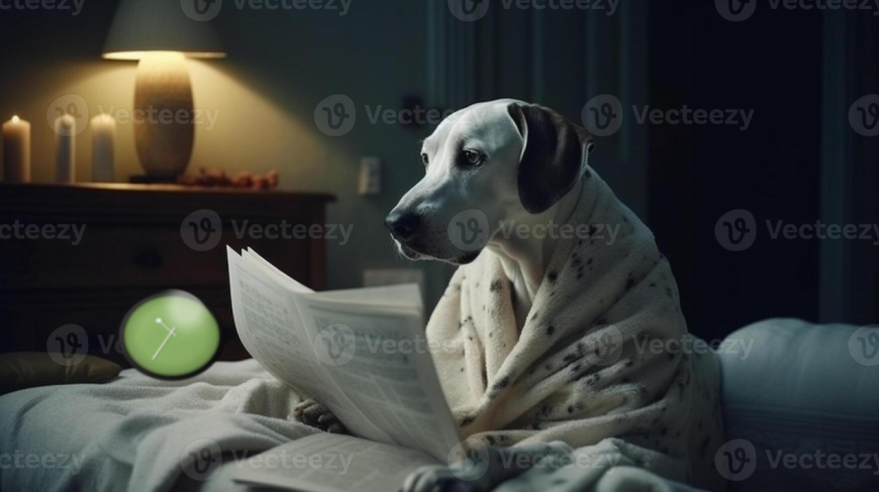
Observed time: 10:35
